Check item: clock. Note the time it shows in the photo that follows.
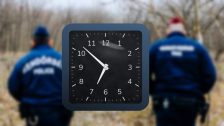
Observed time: 6:52
